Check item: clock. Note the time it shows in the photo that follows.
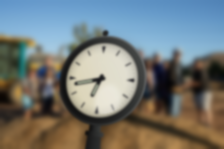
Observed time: 6:43
